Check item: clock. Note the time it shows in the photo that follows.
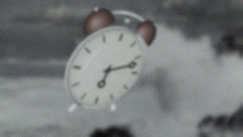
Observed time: 6:12
